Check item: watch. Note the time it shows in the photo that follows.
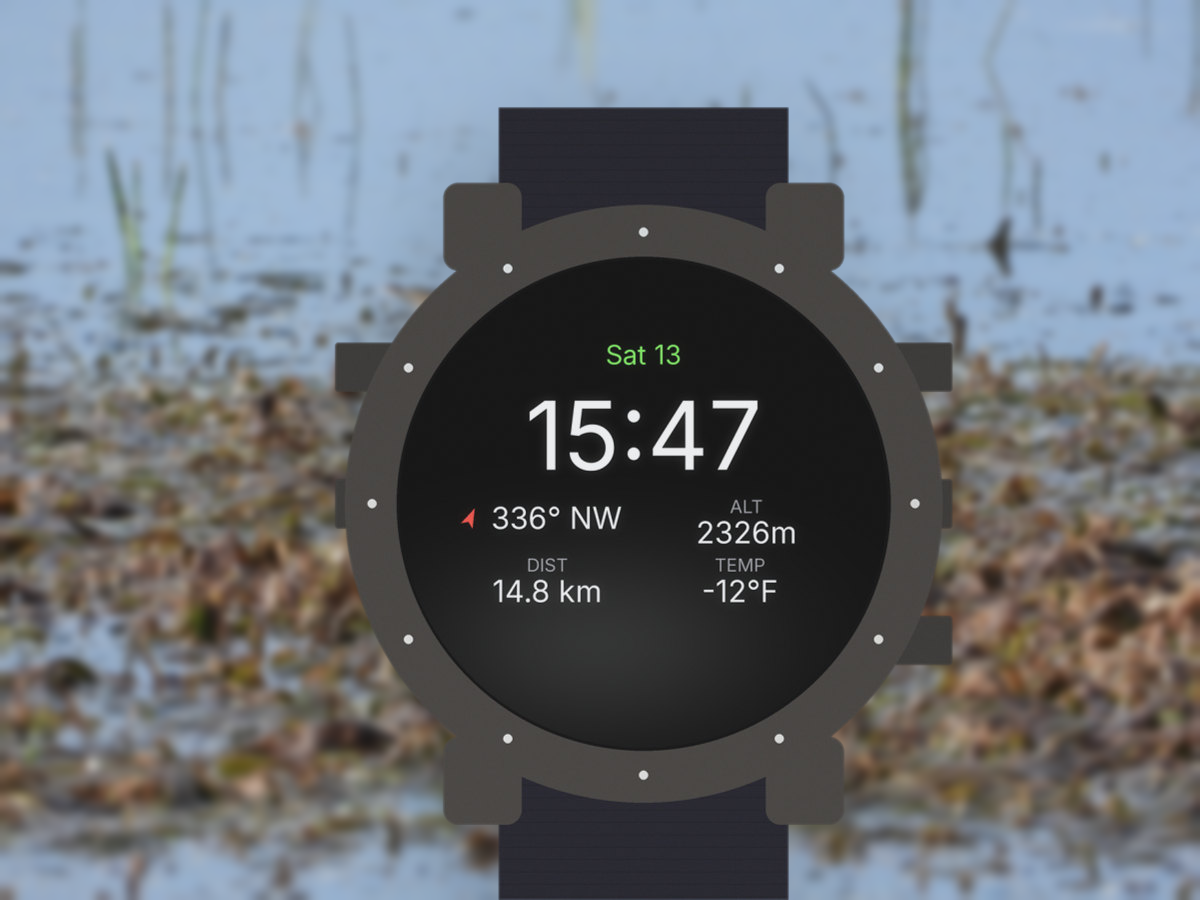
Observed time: 15:47
